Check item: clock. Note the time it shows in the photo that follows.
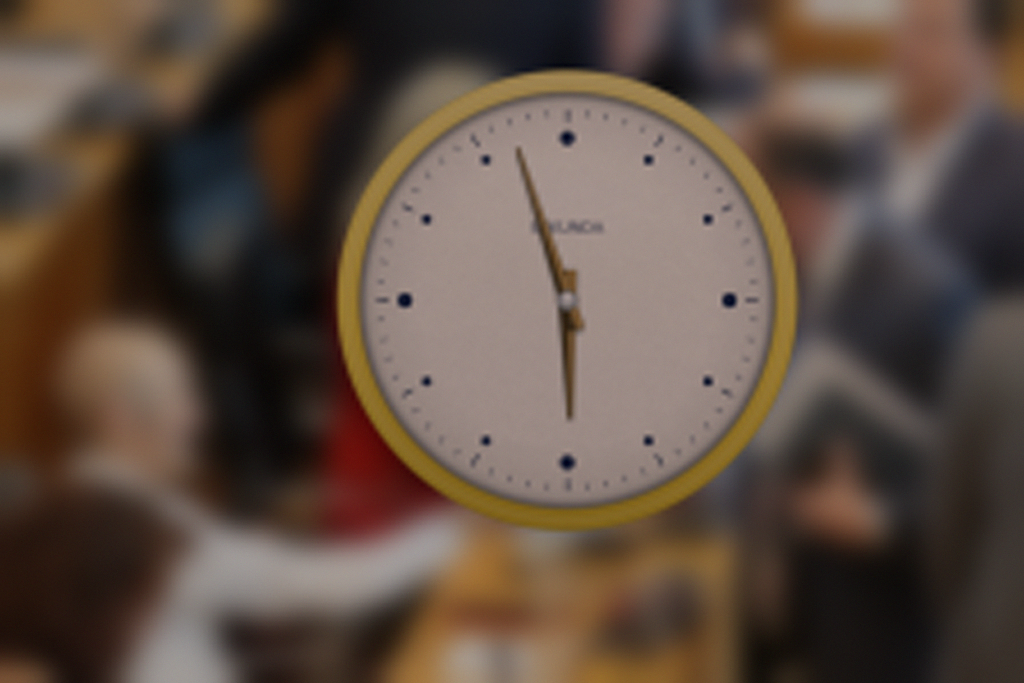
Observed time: 5:57
